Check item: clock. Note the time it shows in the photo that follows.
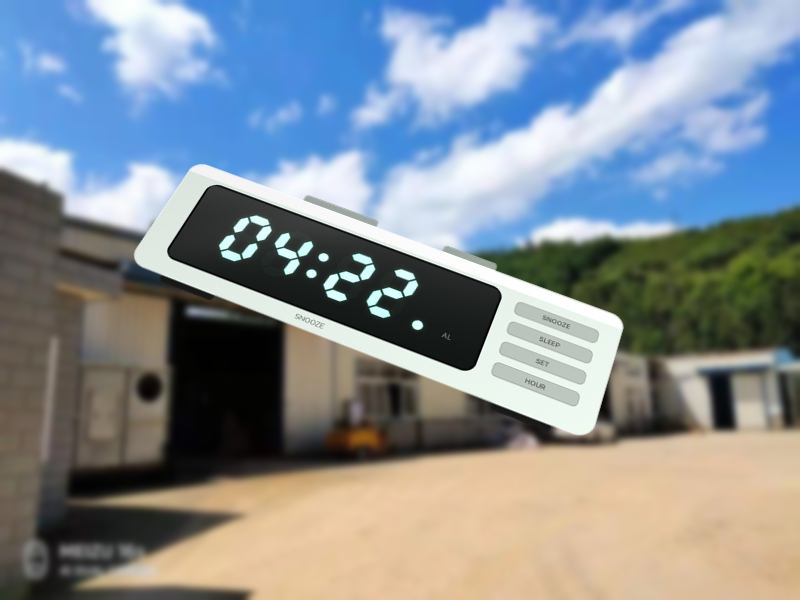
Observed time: 4:22
